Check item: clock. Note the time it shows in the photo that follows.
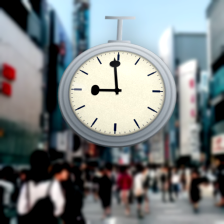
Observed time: 8:59
